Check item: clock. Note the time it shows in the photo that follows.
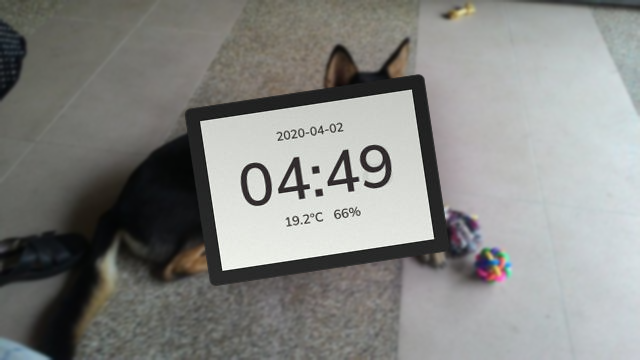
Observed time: 4:49
